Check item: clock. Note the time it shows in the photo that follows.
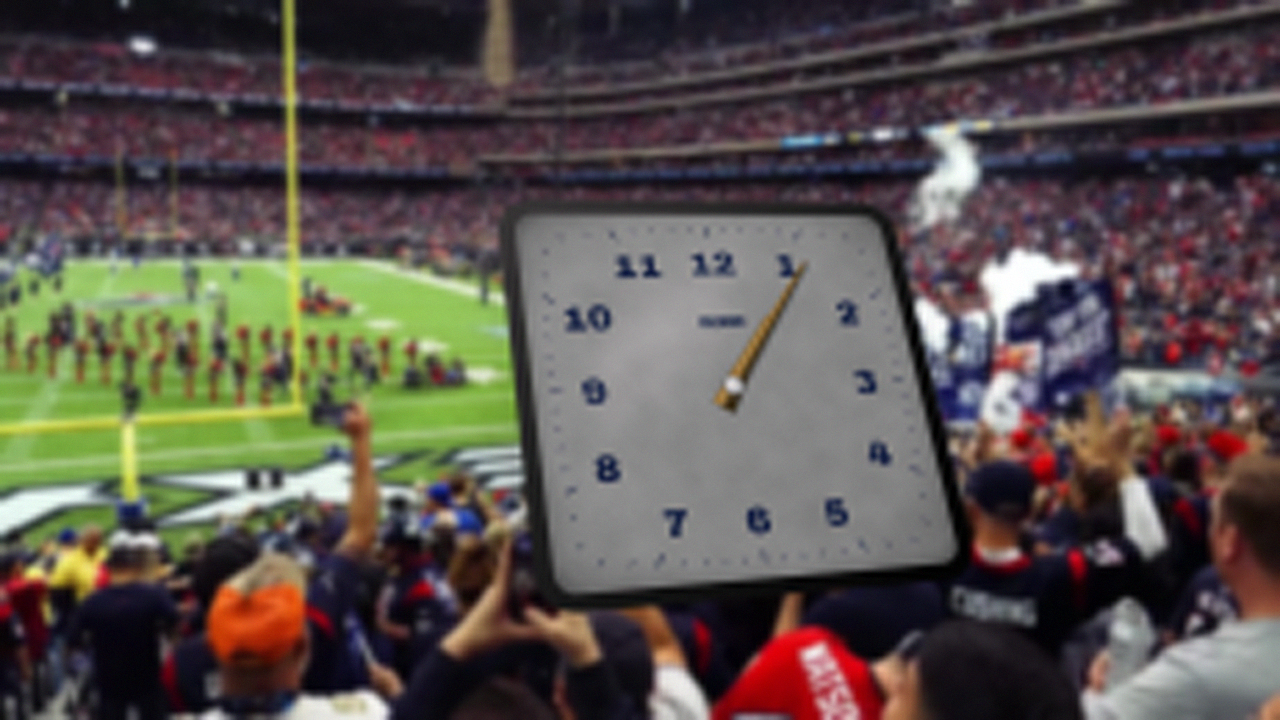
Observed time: 1:06
